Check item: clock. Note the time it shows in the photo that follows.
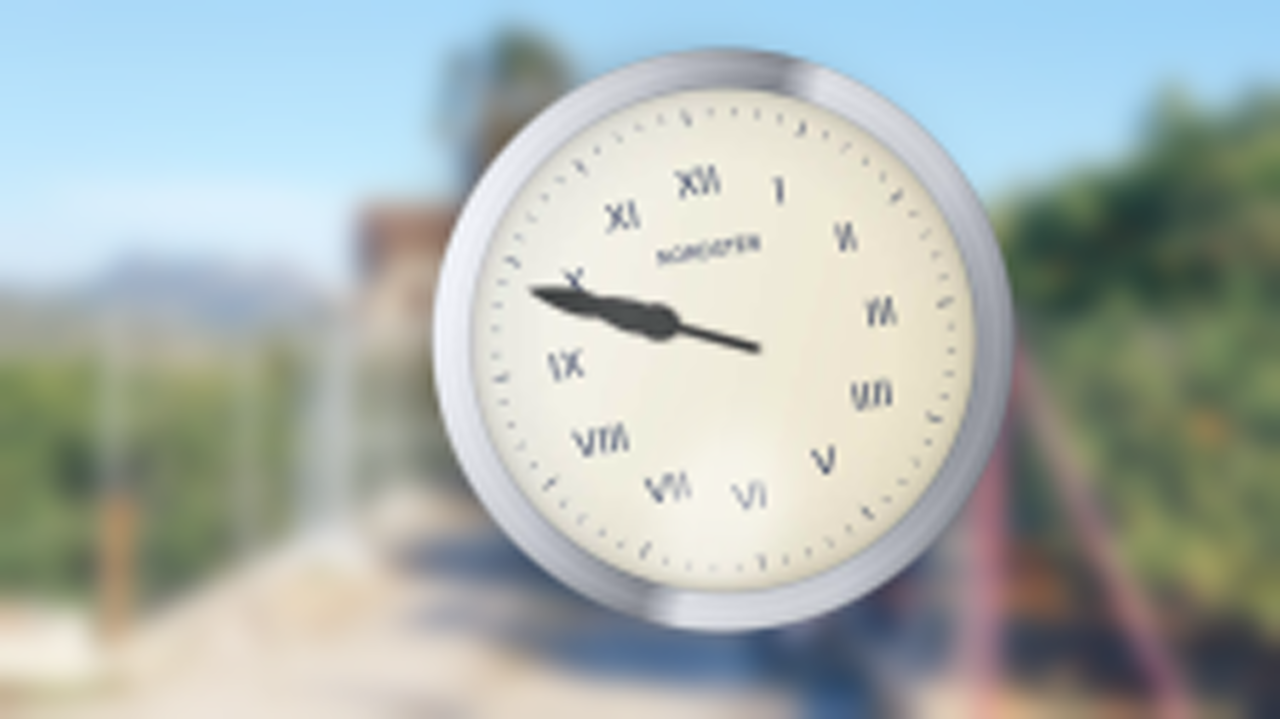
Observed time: 9:49
